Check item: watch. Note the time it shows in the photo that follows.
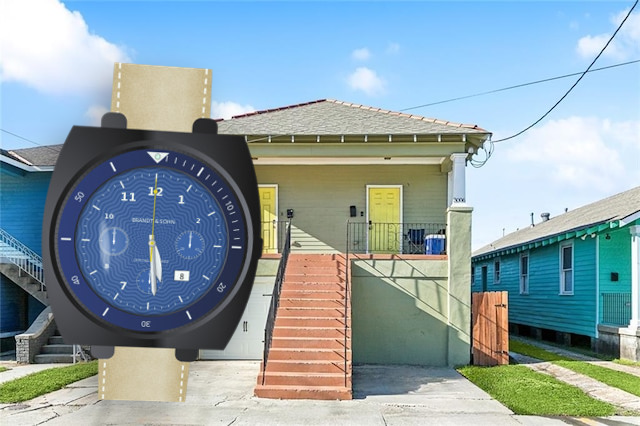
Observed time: 5:29
